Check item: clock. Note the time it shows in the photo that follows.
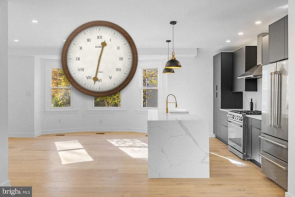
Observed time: 12:32
